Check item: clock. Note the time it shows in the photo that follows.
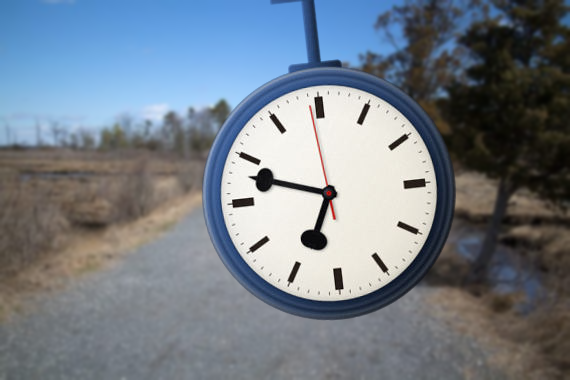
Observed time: 6:47:59
